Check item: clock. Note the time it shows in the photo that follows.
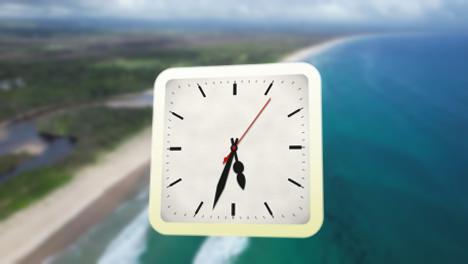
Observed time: 5:33:06
